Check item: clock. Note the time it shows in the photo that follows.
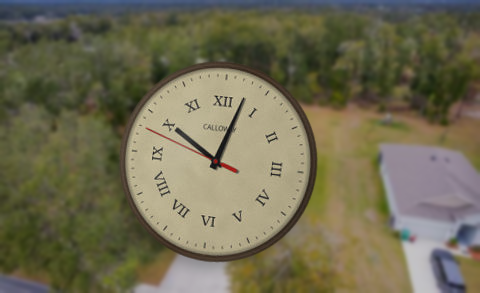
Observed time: 10:02:48
